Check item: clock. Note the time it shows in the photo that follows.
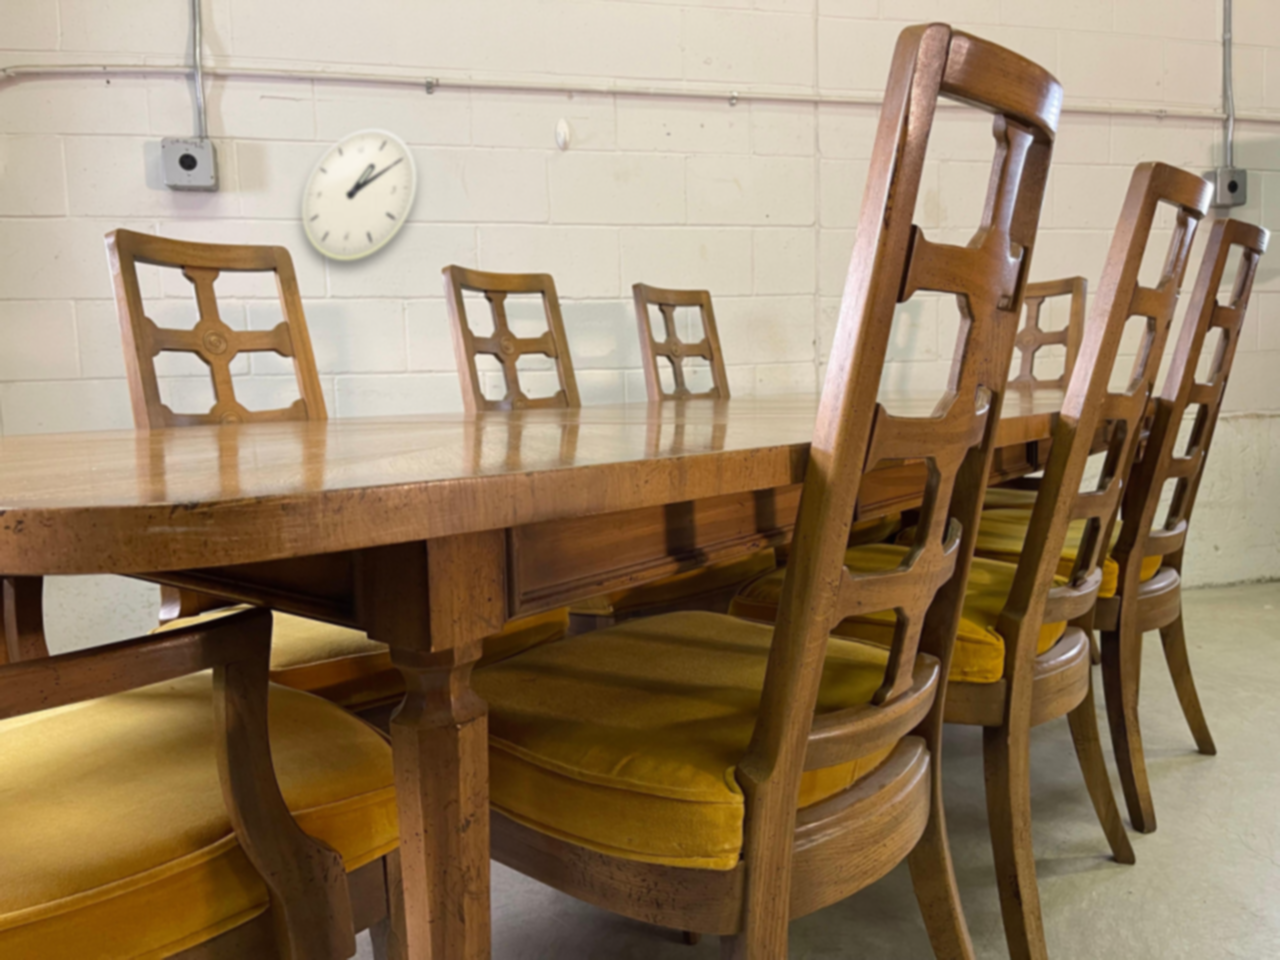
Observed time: 1:10
